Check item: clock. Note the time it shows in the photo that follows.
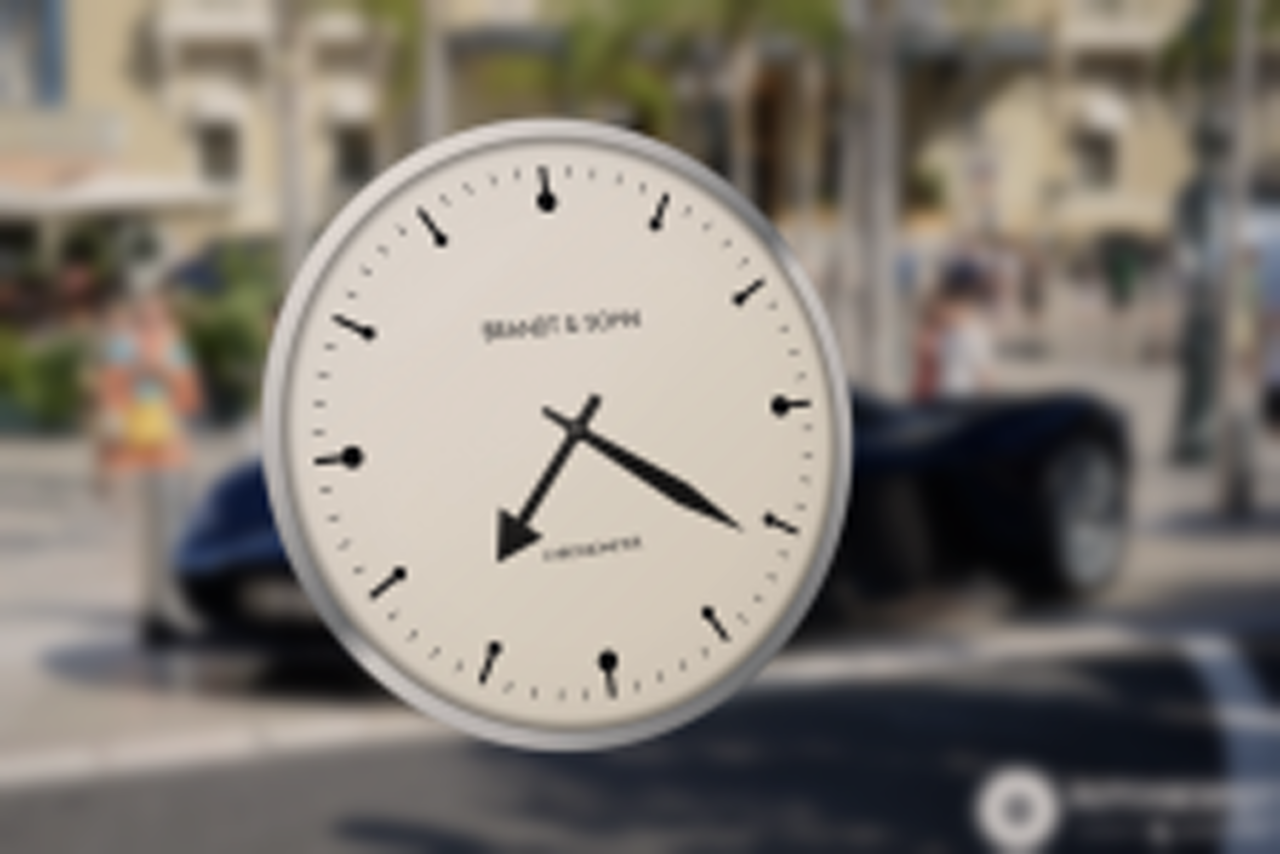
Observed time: 7:21
